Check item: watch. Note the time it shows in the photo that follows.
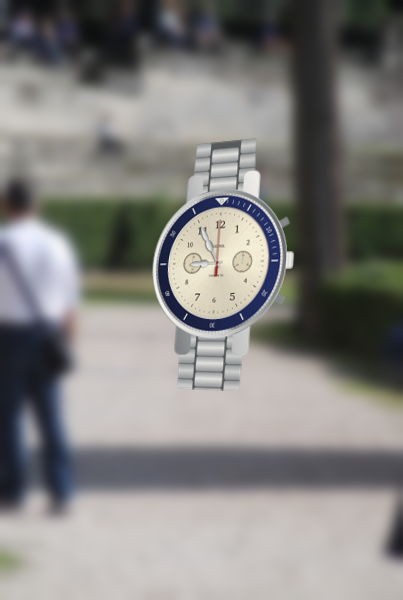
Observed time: 8:55
